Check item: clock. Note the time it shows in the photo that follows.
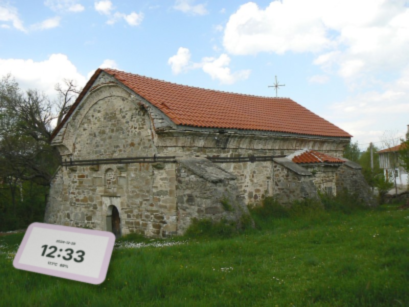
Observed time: 12:33
